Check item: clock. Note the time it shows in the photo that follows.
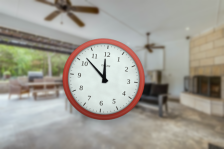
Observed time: 11:52
